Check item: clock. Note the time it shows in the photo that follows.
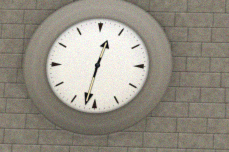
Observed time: 12:32
